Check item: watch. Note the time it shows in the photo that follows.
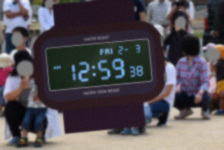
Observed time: 12:59:38
